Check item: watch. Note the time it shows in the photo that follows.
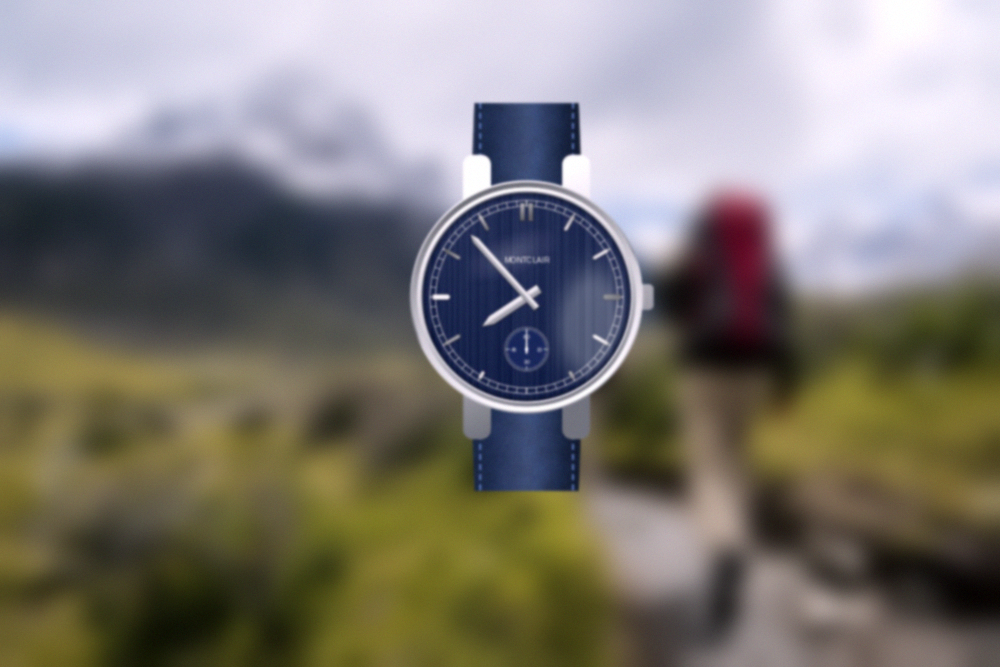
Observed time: 7:53
